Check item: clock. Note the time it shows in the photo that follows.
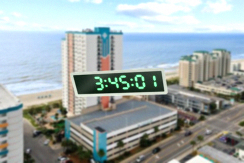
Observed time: 3:45:01
